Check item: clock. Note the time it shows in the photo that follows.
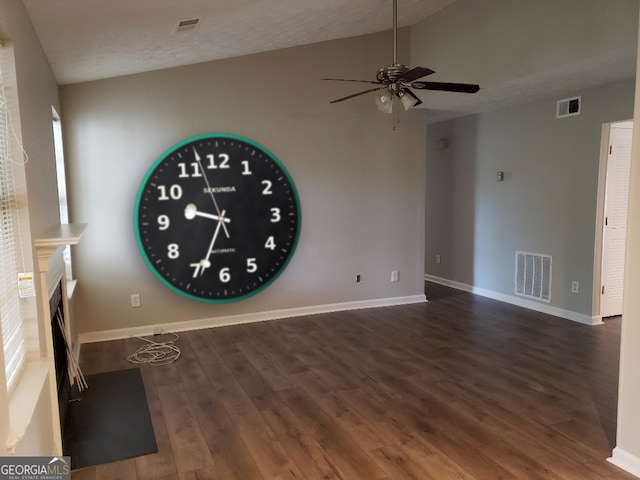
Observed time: 9:33:57
